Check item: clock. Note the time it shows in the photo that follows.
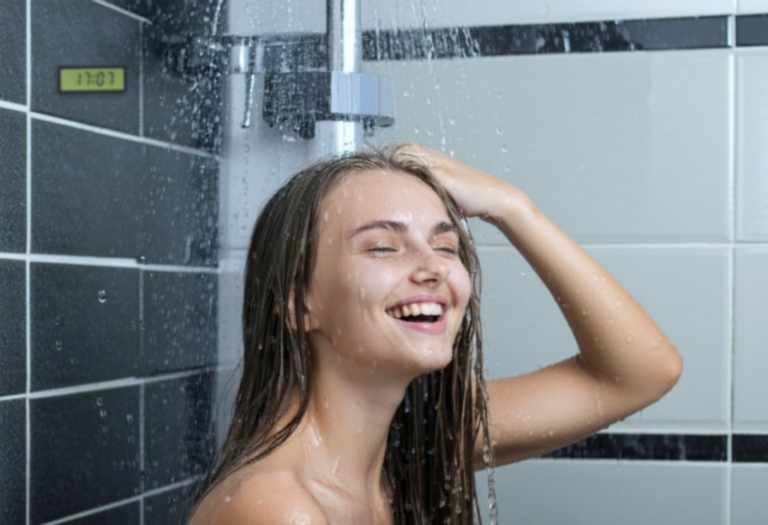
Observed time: 17:07
